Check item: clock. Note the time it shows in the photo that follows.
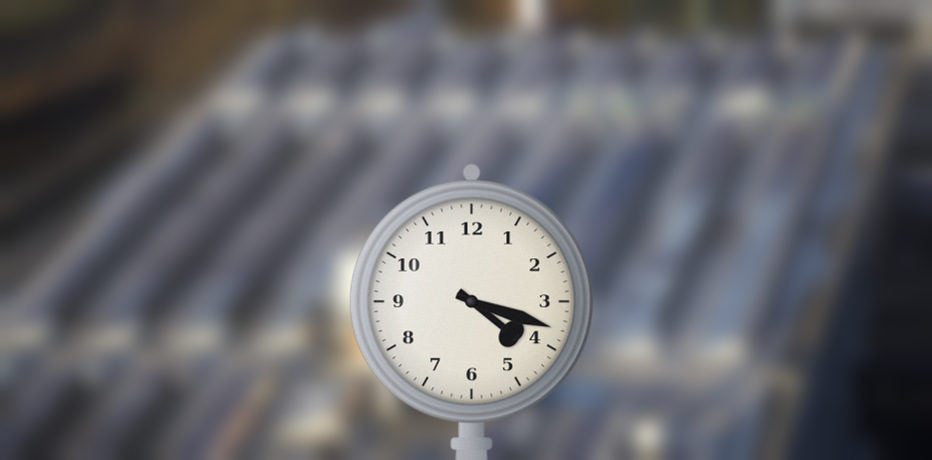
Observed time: 4:18
